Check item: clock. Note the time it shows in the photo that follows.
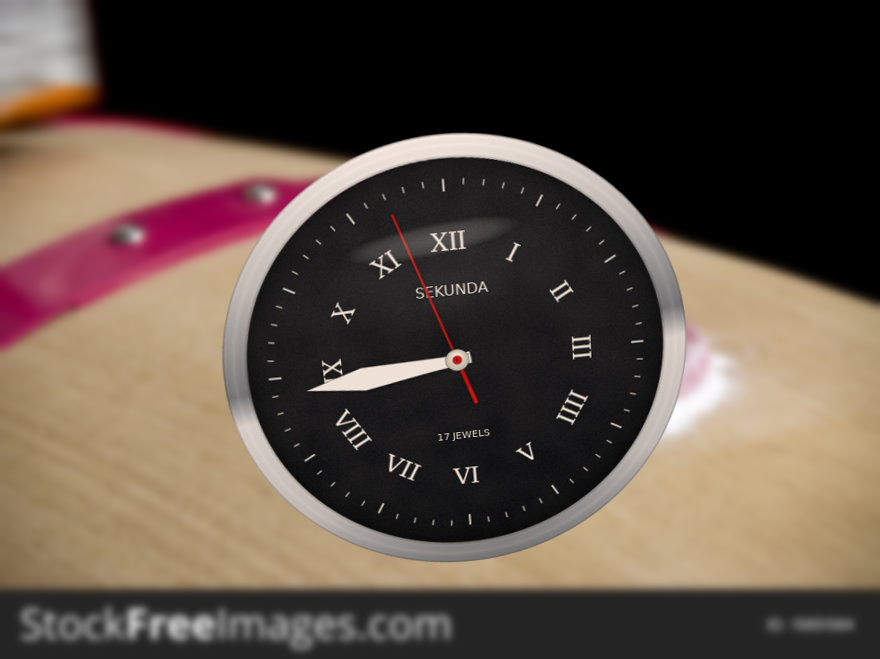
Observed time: 8:43:57
